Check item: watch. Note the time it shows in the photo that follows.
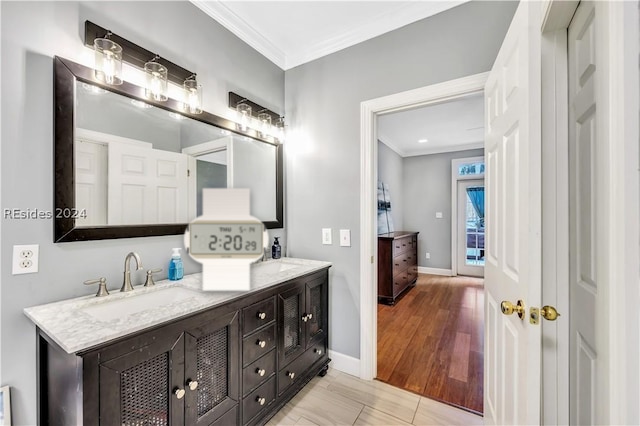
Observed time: 2:20
